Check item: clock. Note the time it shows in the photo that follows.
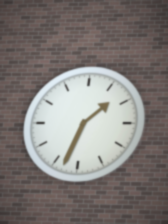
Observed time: 1:33
